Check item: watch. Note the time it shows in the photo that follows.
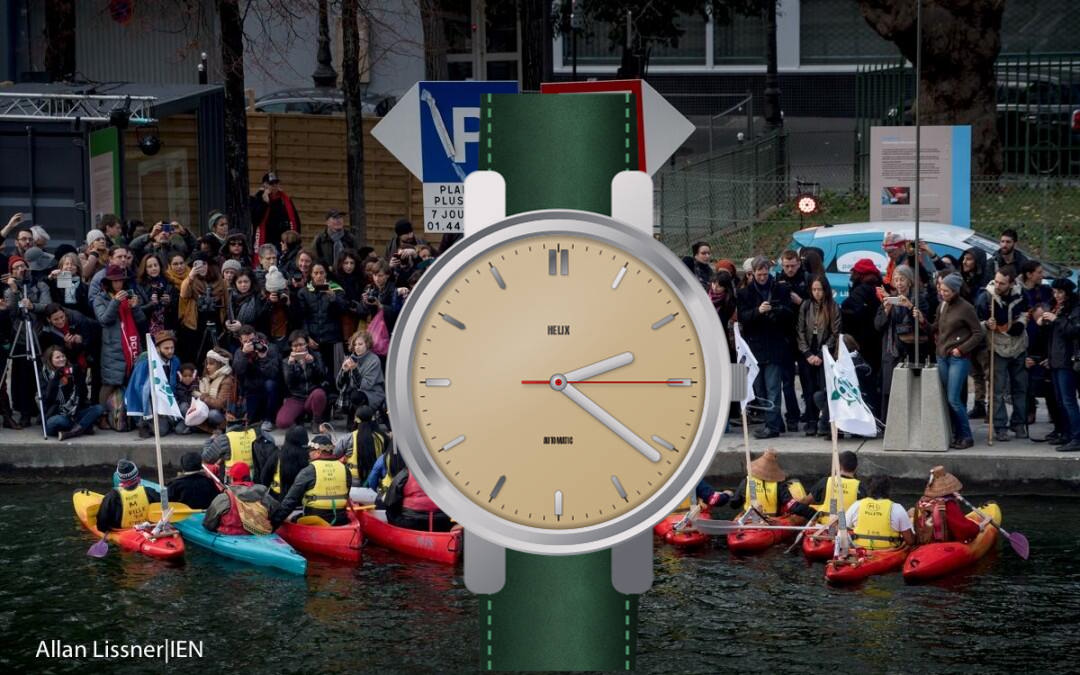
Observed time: 2:21:15
